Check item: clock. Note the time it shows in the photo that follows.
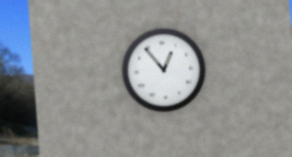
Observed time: 12:54
